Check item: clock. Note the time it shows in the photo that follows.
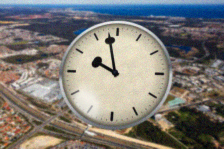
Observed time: 9:58
